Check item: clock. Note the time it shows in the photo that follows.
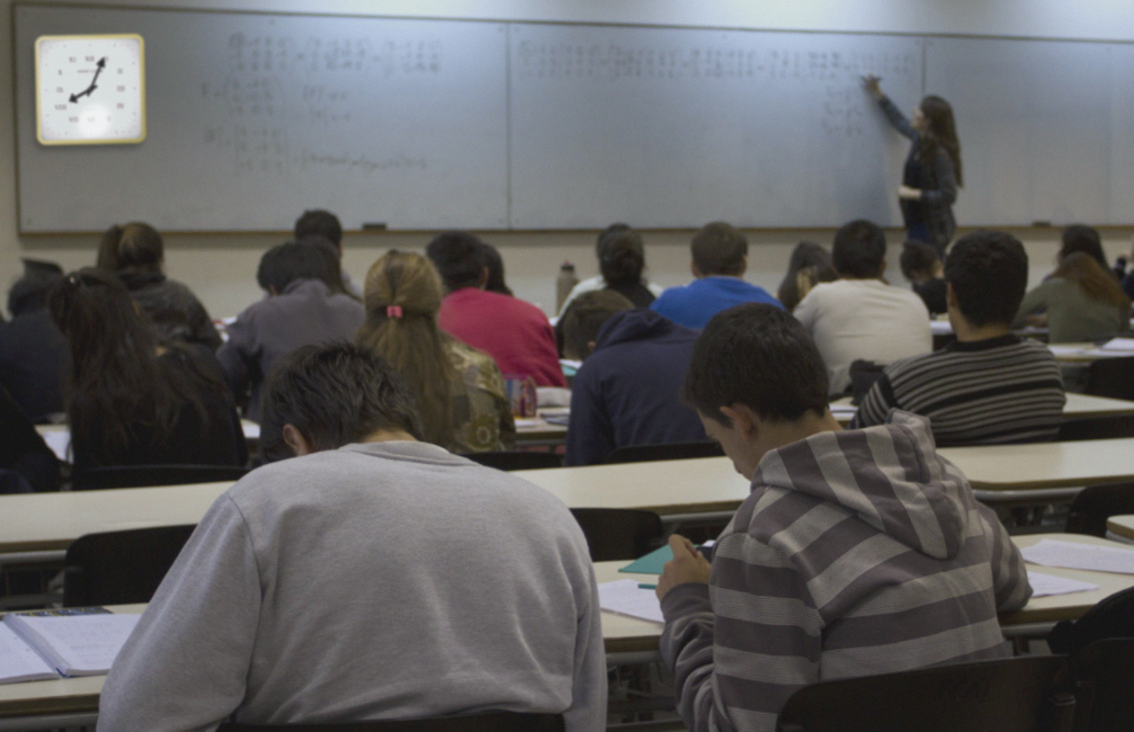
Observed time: 8:04
